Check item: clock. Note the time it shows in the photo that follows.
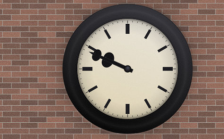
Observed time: 9:49
